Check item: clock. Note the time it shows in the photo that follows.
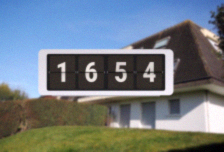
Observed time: 16:54
